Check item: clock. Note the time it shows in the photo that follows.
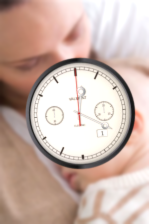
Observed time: 12:20
